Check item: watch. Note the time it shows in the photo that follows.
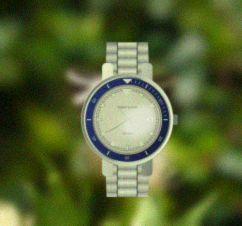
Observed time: 10:40
